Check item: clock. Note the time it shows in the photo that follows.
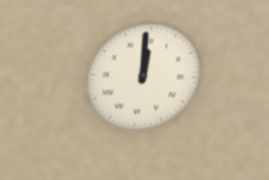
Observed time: 11:59
